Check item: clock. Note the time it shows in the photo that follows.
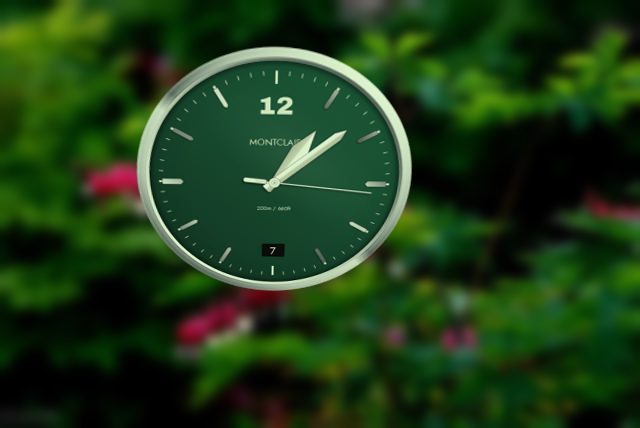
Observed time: 1:08:16
